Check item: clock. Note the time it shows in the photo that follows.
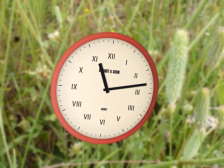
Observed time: 11:13
